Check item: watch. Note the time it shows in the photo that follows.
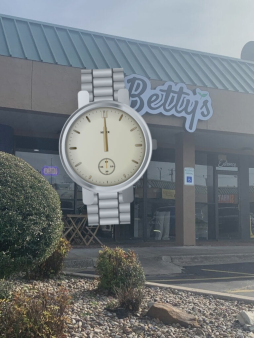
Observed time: 12:00
